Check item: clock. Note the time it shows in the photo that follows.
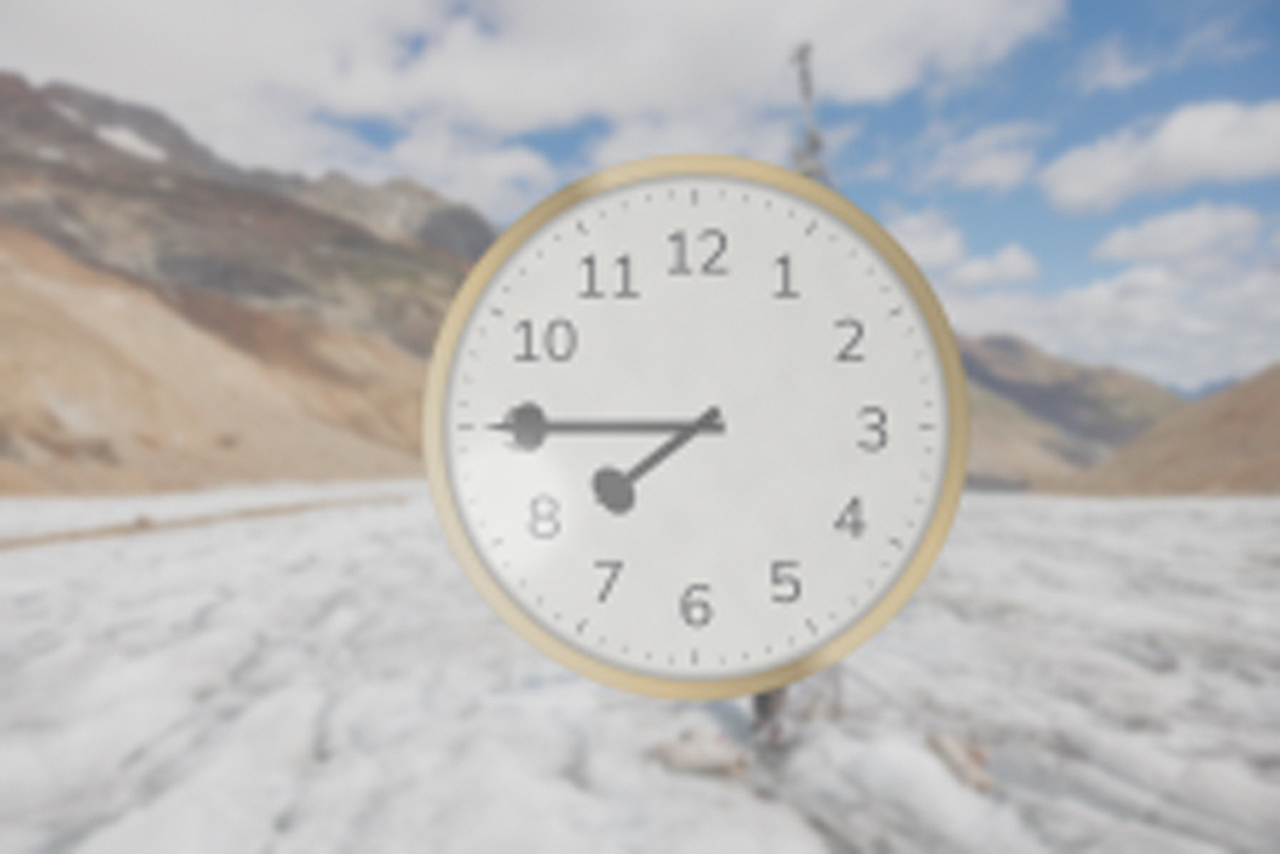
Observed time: 7:45
